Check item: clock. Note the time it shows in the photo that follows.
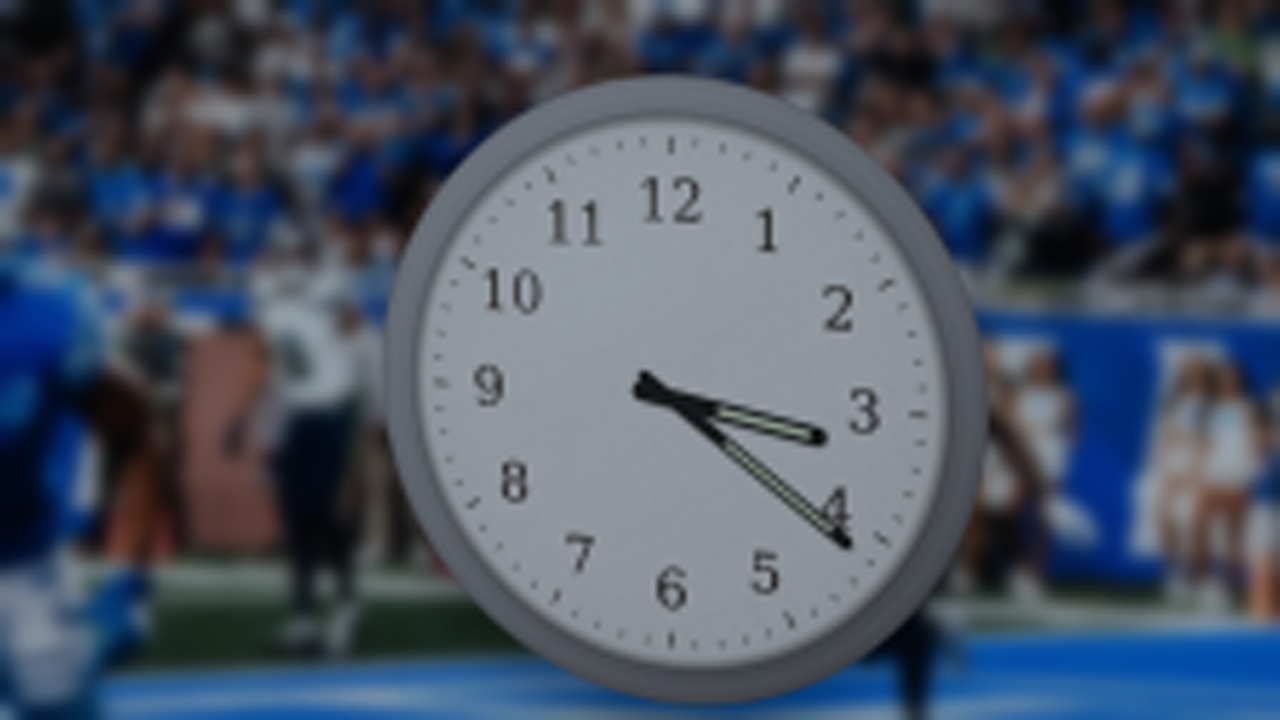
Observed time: 3:21
